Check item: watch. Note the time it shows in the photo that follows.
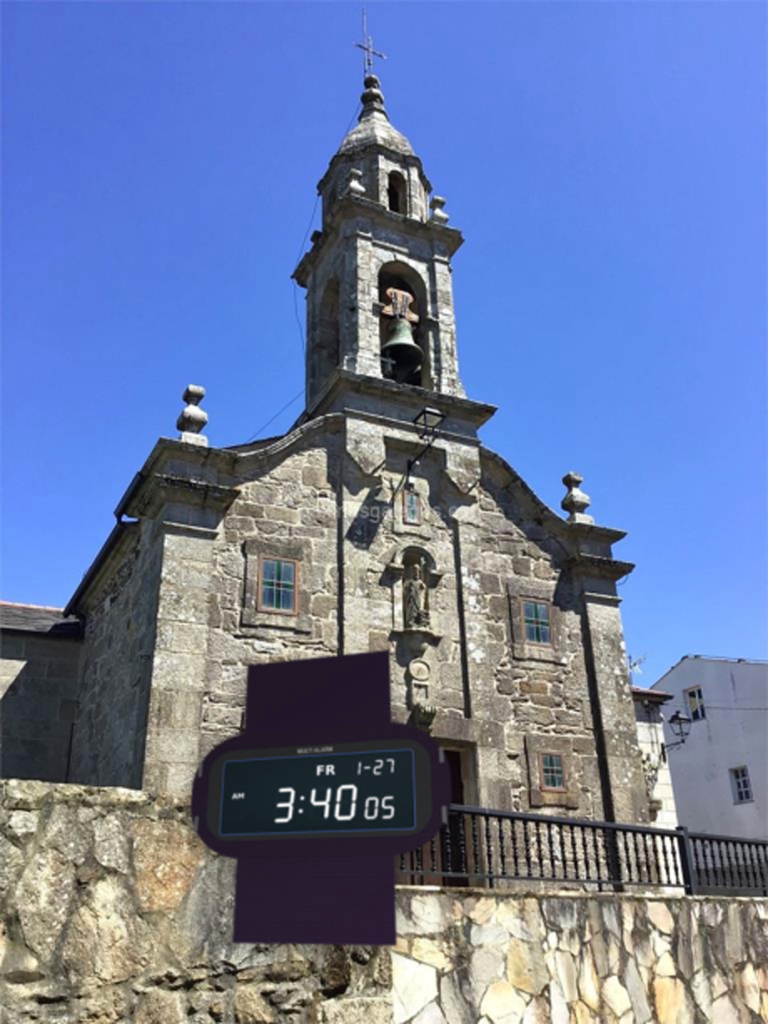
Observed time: 3:40:05
